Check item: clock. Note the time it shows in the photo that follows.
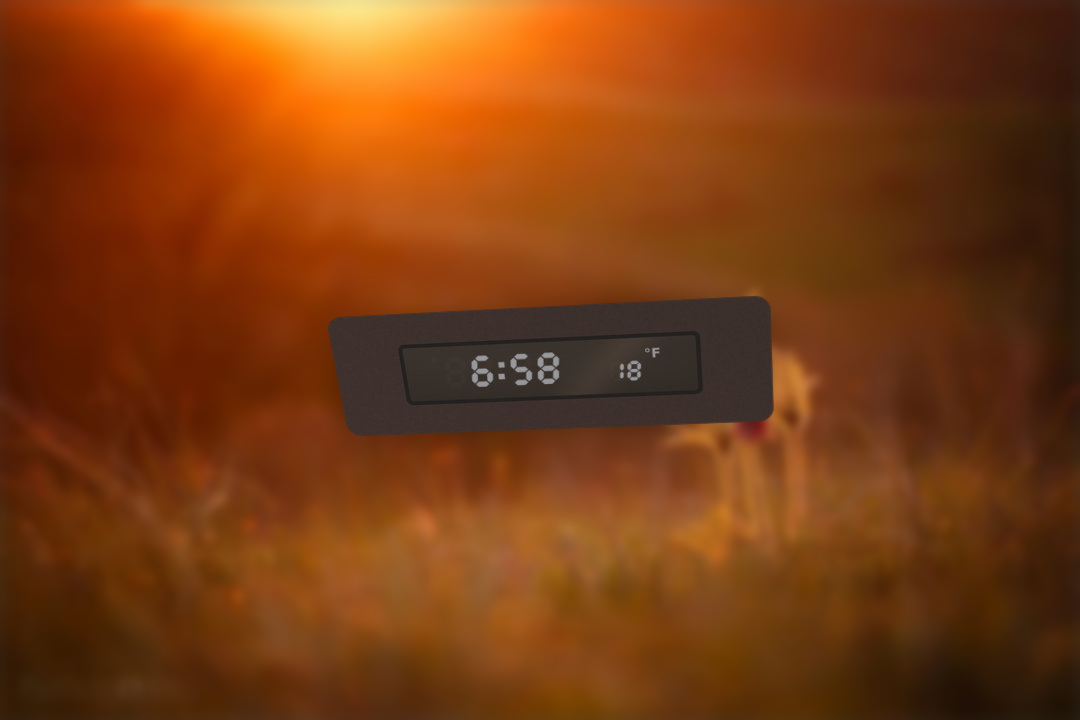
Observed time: 6:58
